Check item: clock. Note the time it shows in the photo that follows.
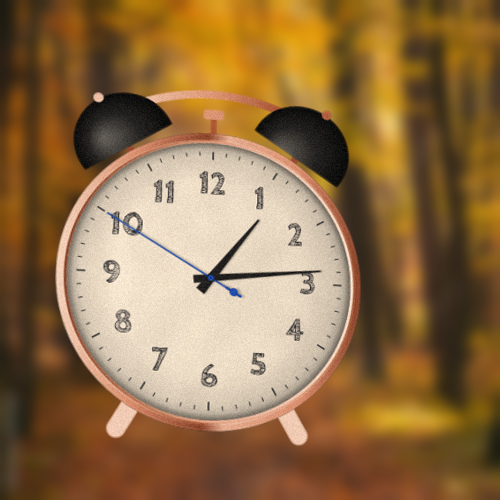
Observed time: 1:13:50
